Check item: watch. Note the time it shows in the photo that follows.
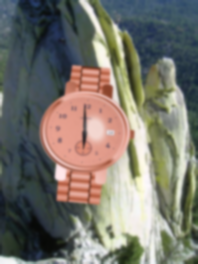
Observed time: 5:59
